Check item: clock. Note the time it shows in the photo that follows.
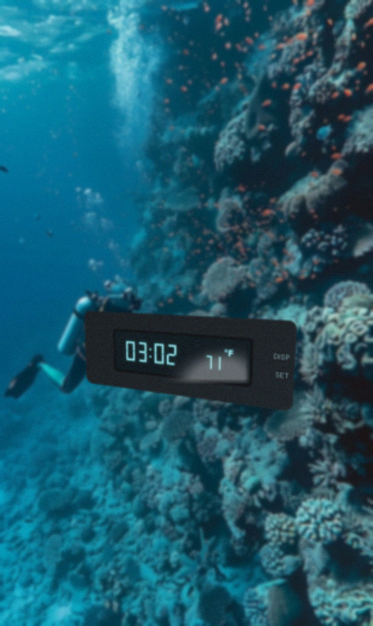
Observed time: 3:02
